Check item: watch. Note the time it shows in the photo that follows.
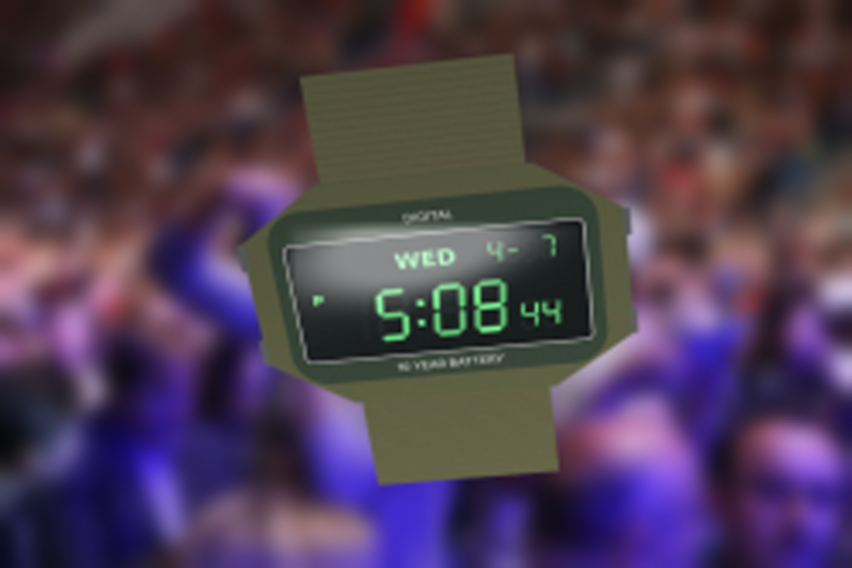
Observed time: 5:08:44
